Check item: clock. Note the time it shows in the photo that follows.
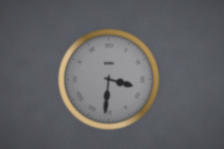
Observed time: 3:31
